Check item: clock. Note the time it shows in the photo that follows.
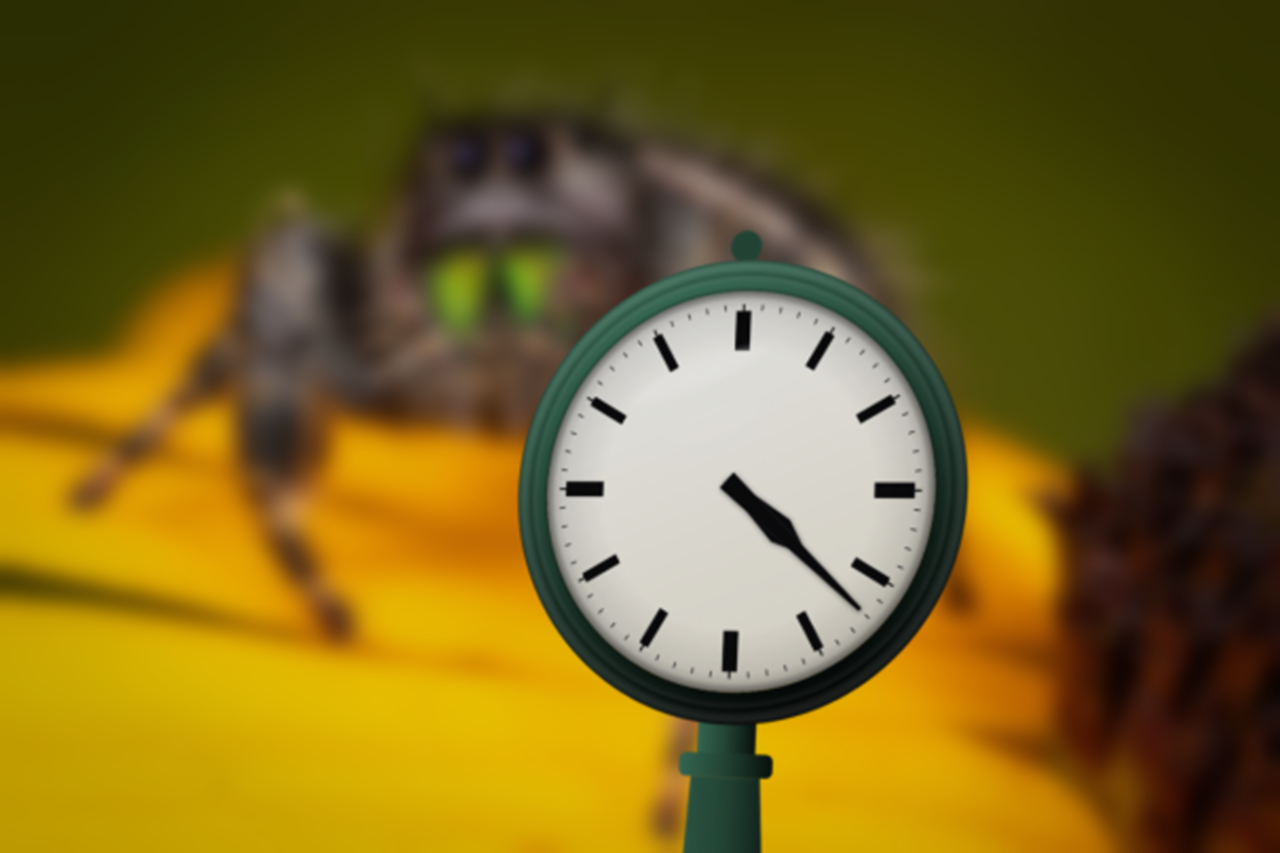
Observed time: 4:22
